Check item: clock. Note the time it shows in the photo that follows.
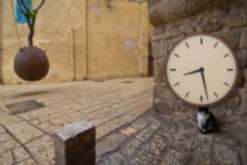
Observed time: 8:28
